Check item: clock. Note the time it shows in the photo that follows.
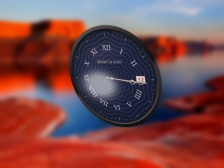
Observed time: 3:16
